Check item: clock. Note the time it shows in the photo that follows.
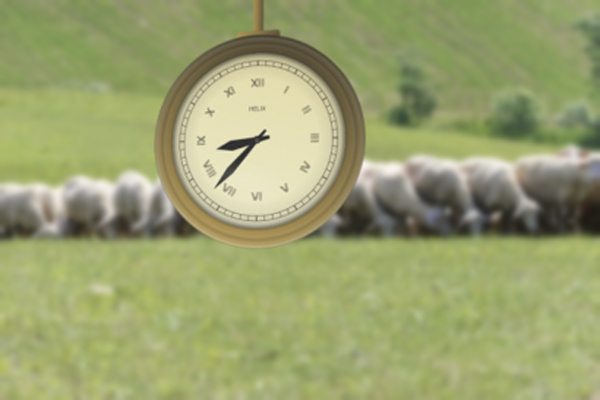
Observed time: 8:37
